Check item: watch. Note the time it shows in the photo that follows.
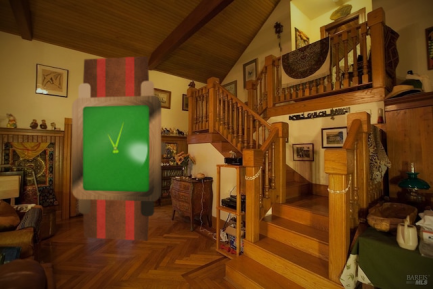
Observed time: 11:03
